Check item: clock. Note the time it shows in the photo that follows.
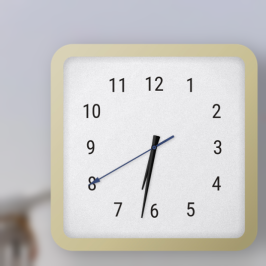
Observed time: 6:31:40
